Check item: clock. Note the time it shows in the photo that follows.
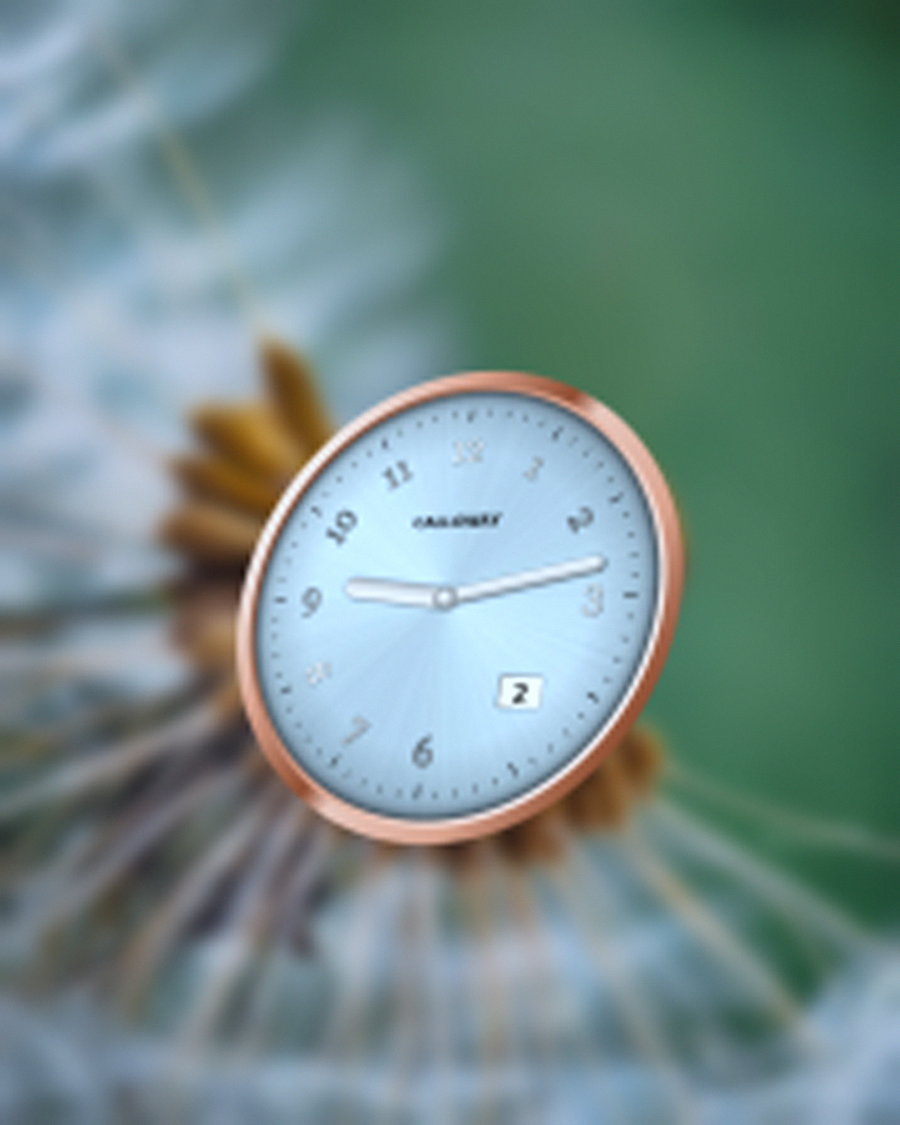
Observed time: 9:13
